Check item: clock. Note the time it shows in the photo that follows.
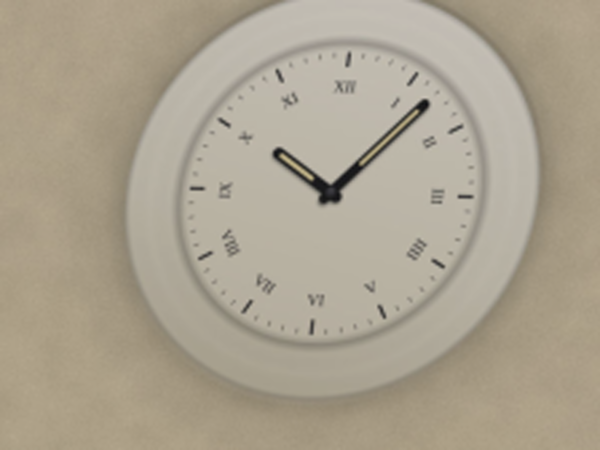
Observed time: 10:07
